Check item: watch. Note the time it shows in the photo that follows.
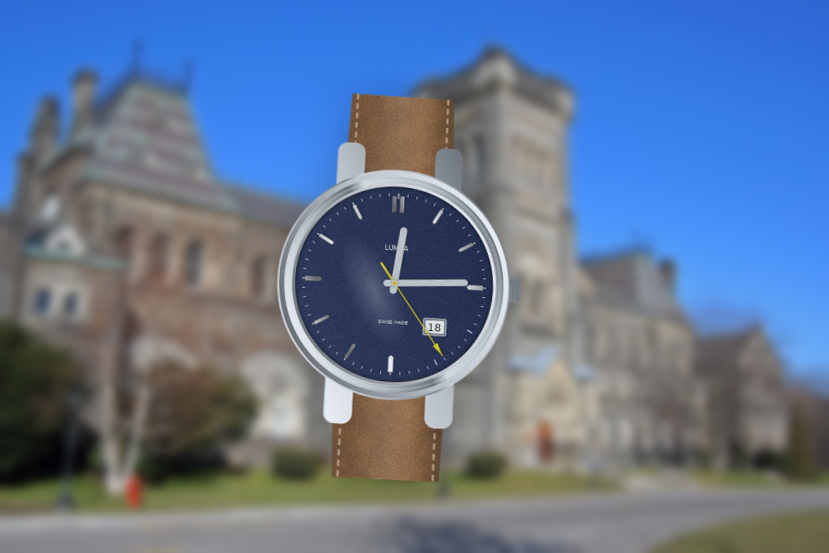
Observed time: 12:14:24
